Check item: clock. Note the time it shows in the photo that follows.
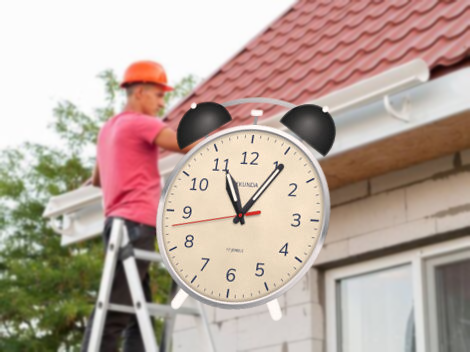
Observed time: 11:05:43
